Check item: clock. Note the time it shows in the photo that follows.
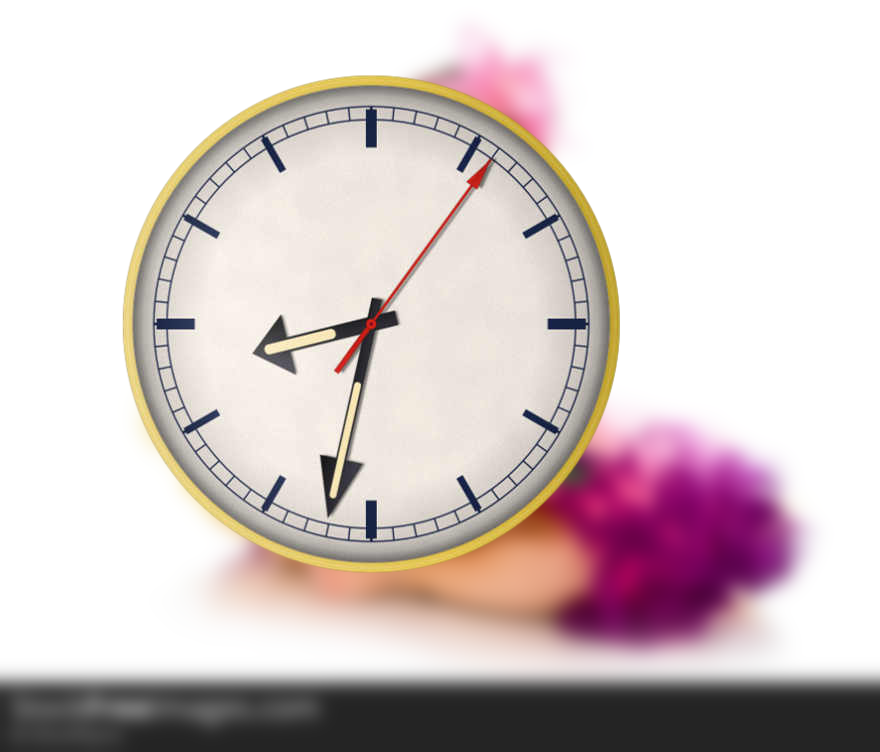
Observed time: 8:32:06
